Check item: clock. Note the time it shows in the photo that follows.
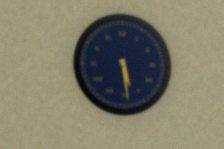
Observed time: 5:29
